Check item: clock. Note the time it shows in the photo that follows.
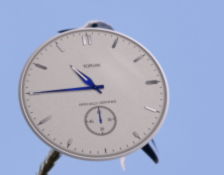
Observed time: 10:45
